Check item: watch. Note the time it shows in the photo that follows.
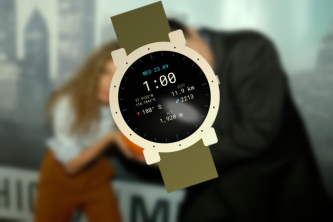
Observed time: 1:00
